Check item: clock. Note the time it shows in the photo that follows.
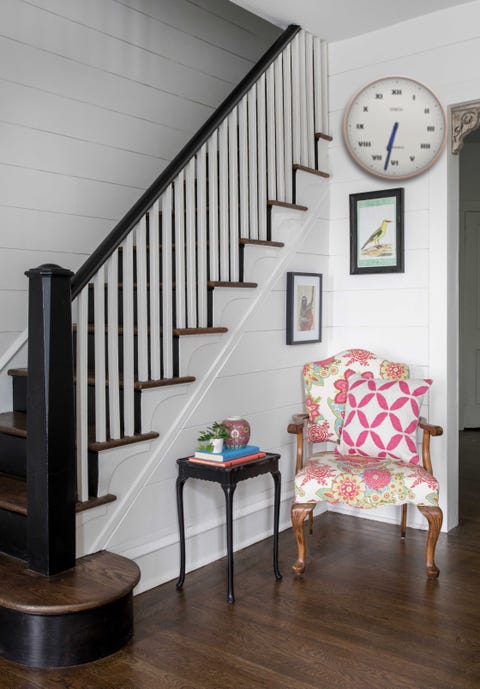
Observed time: 6:32
